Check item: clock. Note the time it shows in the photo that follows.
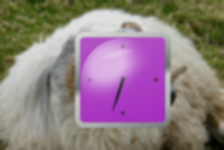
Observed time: 6:33
